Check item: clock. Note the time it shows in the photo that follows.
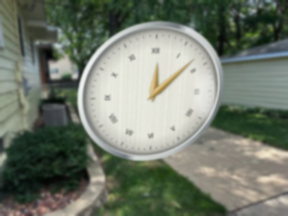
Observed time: 12:08
